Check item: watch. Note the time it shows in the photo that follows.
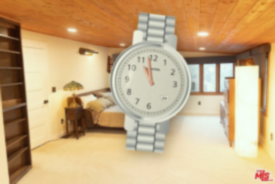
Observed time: 10:58
